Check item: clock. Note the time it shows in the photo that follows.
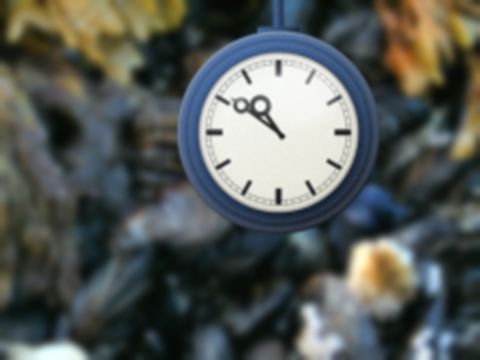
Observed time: 10:51
